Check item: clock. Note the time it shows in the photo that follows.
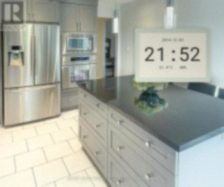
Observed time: 21:52
